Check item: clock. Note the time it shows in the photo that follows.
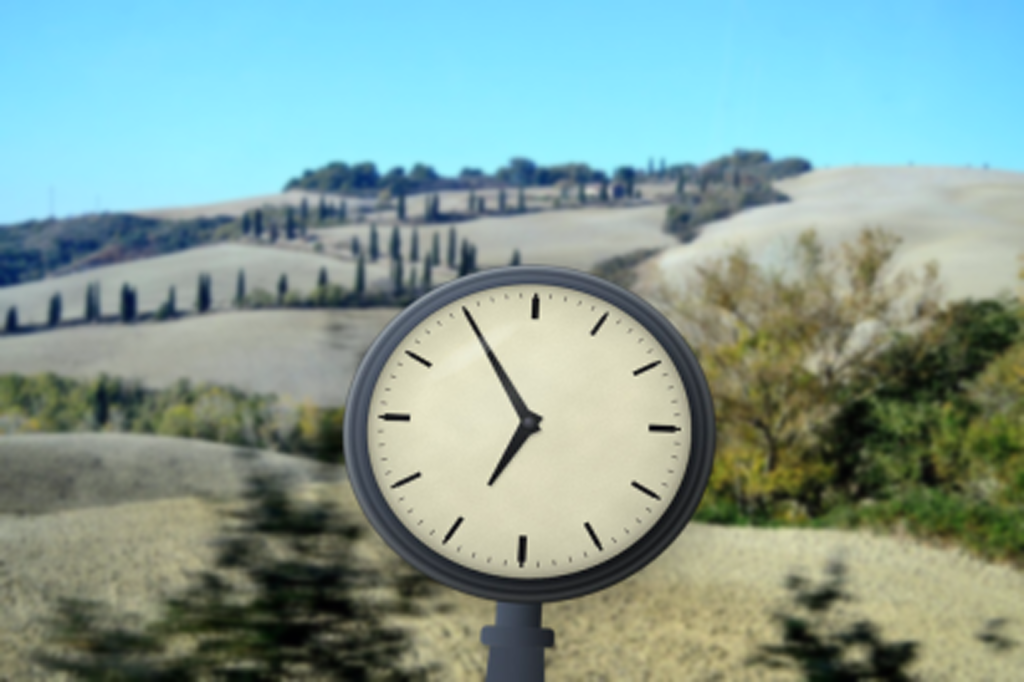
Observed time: 6:55
